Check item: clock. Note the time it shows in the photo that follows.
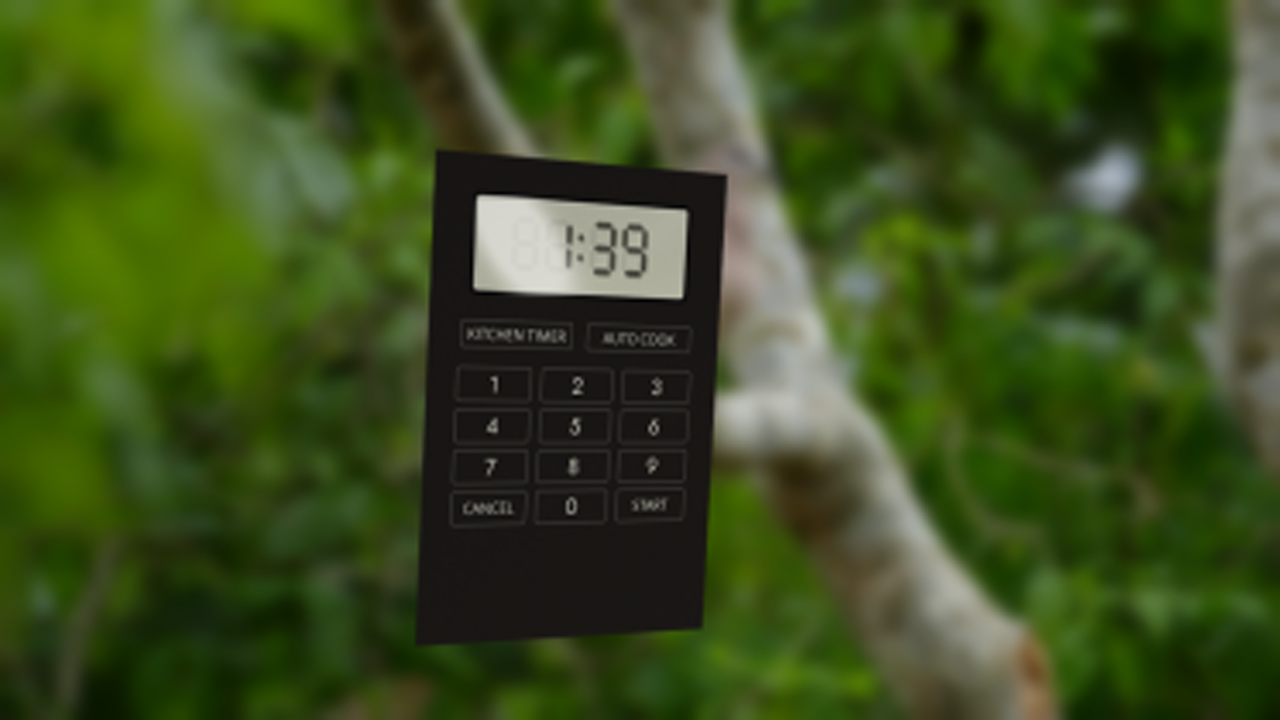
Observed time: 1:39
